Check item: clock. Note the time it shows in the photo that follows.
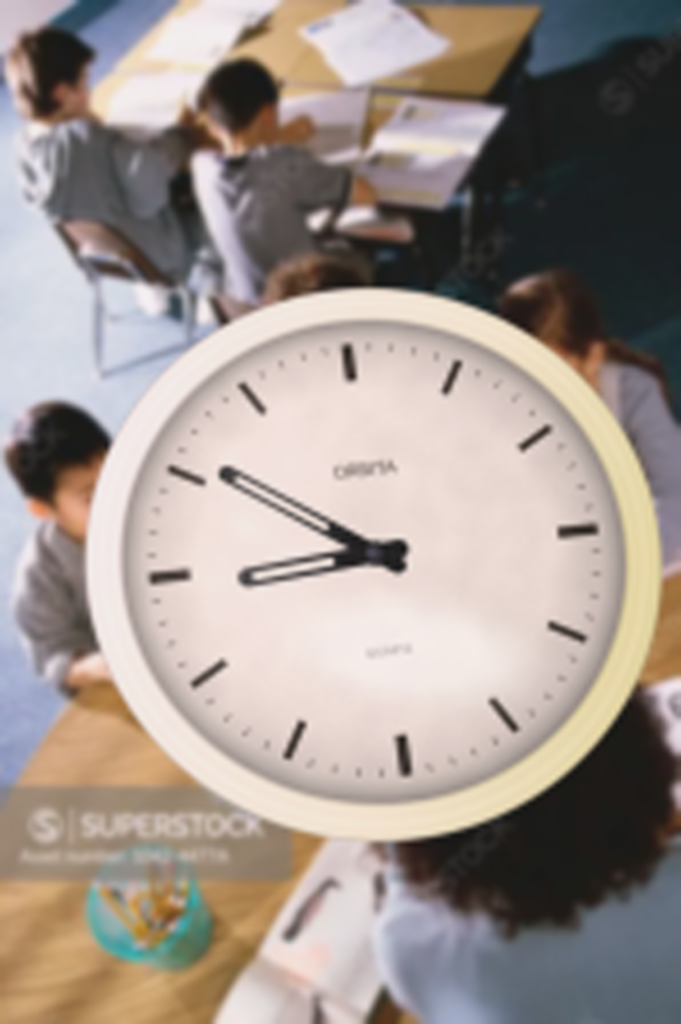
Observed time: 8:51
